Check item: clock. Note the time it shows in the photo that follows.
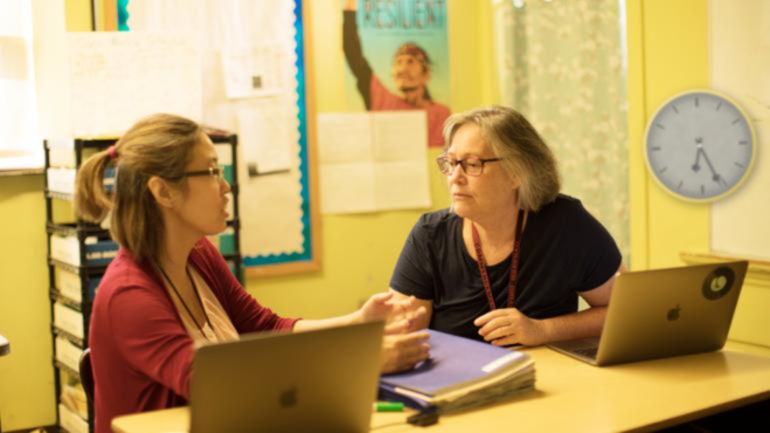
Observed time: 6:26
